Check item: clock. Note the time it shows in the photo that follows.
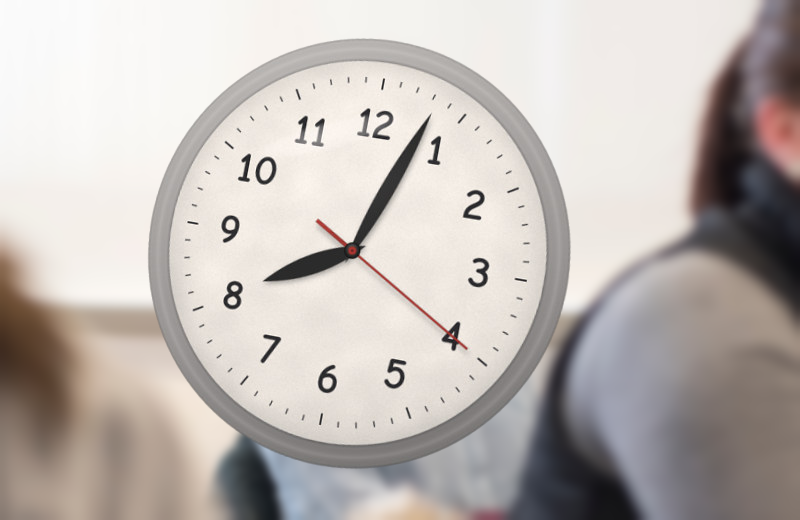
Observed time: 8:03:20
